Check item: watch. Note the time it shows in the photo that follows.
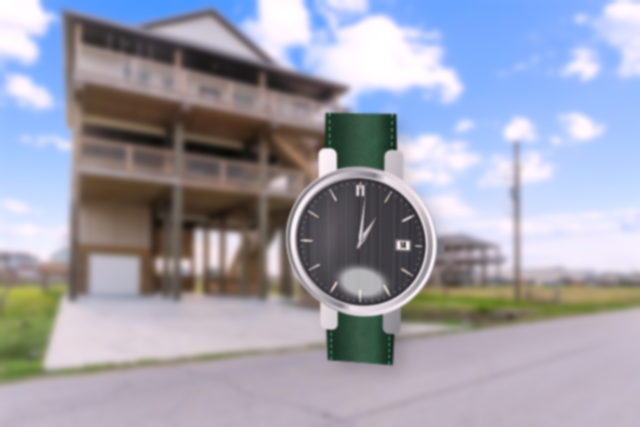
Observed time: 1:01
